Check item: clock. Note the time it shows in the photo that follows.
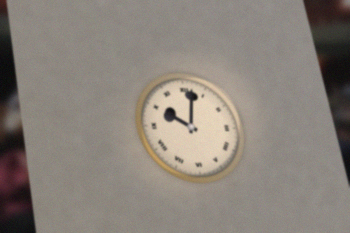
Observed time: 10:02
